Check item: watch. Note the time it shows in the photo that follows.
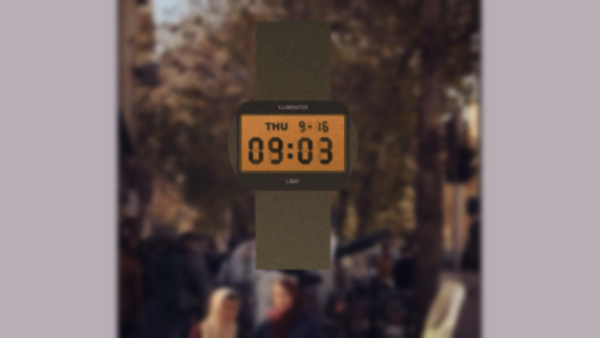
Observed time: 9:03
